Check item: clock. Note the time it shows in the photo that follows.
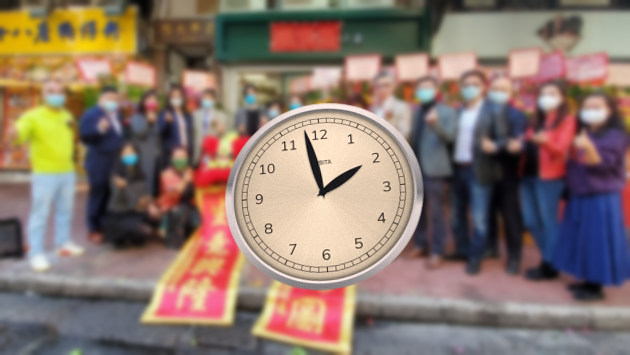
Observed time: 1:58
